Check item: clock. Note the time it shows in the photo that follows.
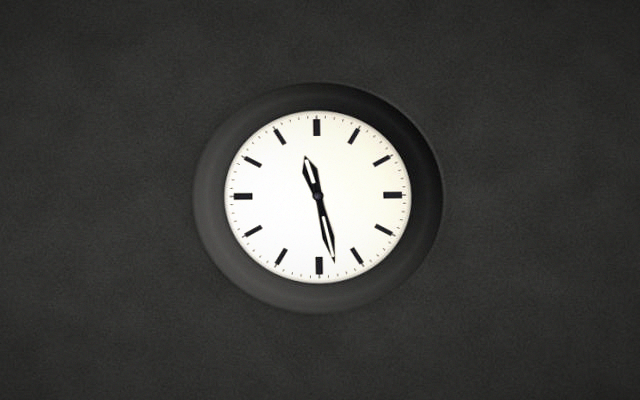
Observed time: 11:28
